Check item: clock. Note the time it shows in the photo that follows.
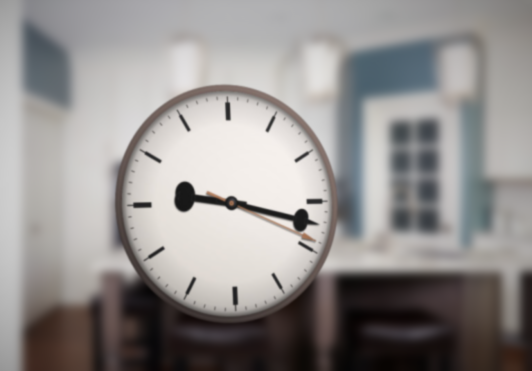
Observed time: 9:17:19
